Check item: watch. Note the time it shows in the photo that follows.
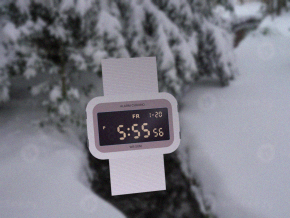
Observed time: 5:55:56
